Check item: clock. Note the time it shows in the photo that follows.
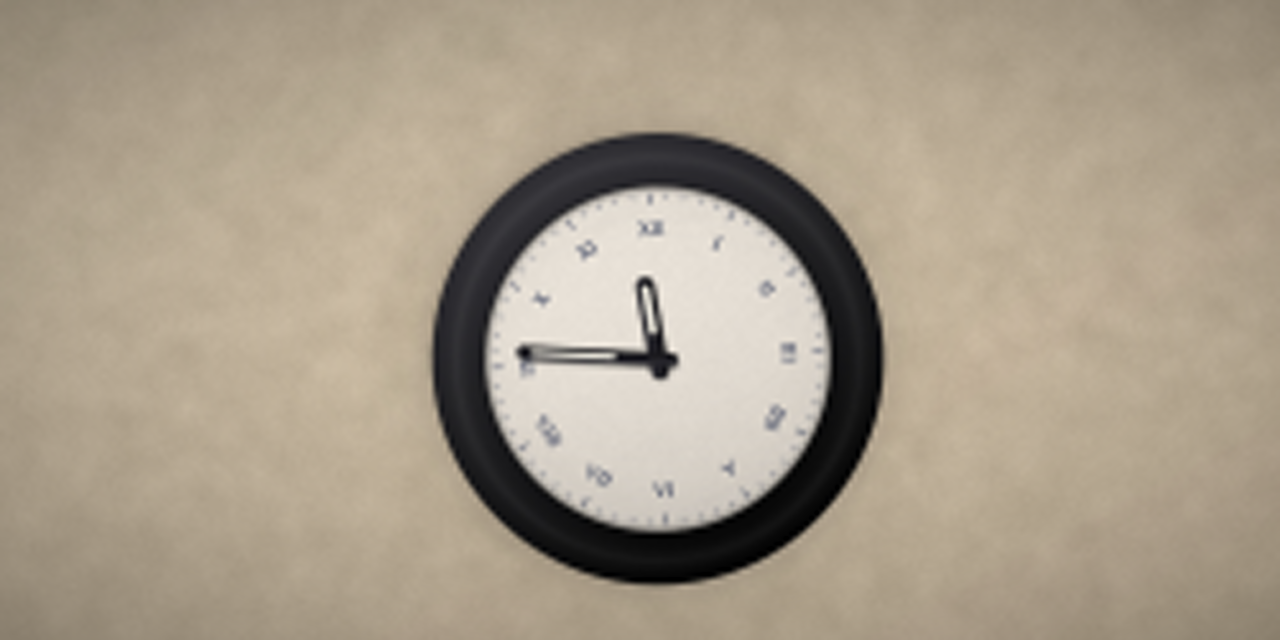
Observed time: 11:46
